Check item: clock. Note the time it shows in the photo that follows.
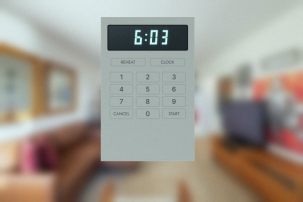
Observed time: 6:03
